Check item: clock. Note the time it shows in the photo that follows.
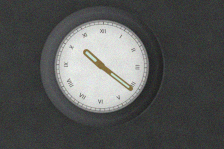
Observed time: 10:21
